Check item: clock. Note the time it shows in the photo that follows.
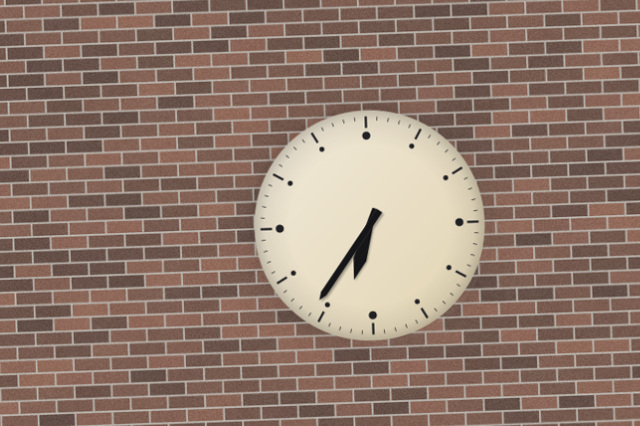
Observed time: 6:36
